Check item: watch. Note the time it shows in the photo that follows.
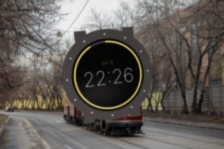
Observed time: 22:26
